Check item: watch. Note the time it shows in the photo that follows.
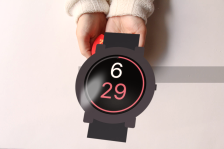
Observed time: 6:29
